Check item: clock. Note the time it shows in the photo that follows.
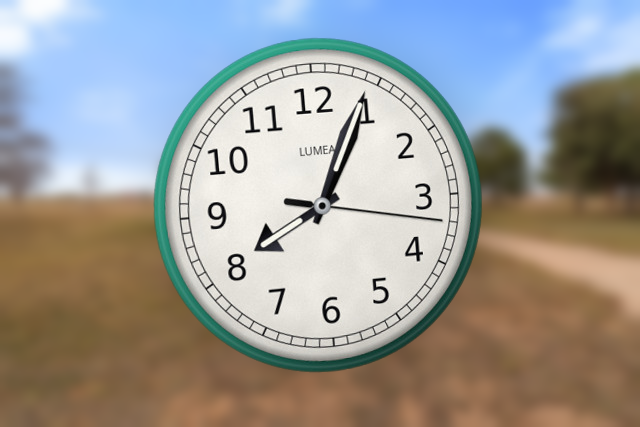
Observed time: 8:04:17
